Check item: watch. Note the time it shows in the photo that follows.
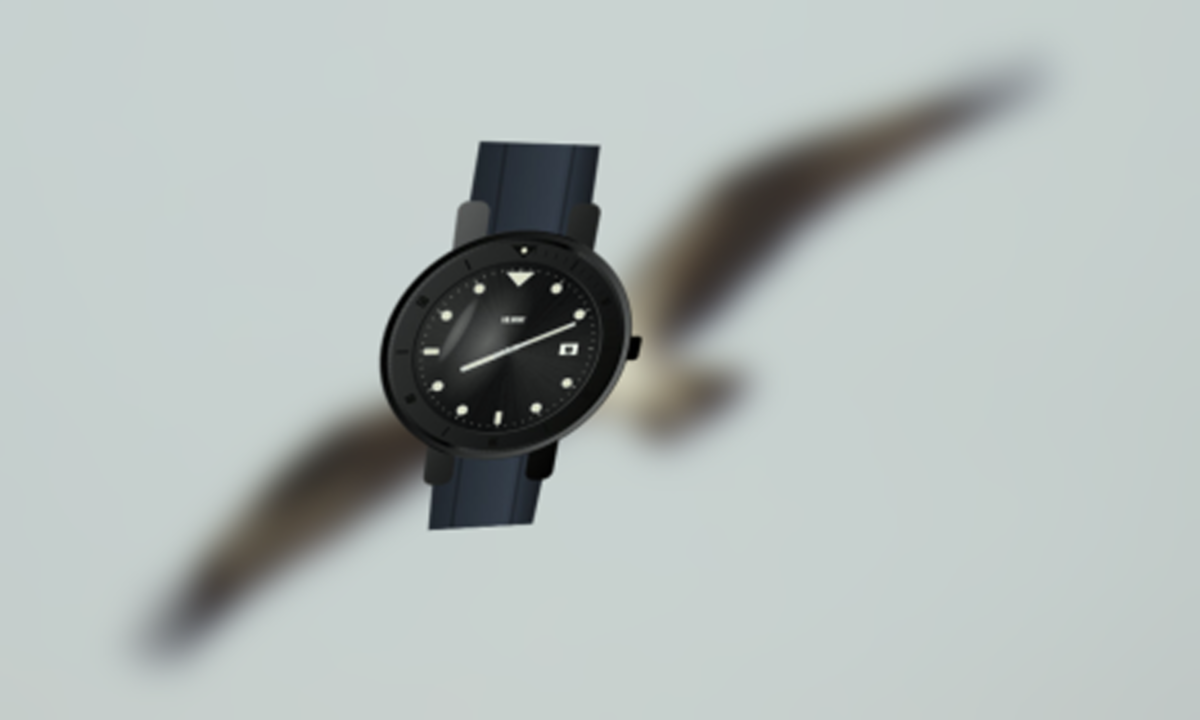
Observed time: 8:11
